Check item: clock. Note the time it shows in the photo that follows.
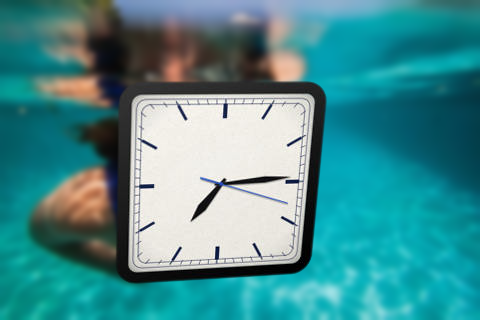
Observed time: 7:14:18
